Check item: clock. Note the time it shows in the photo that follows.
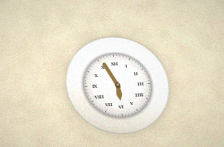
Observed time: 5:56
